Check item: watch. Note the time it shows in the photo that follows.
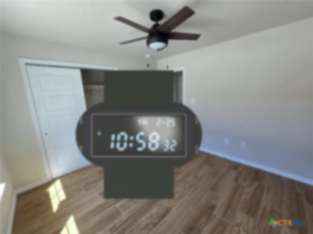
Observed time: 10:58:32
